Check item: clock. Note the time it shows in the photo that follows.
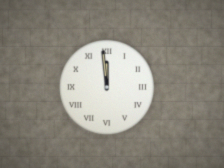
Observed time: 11:59
